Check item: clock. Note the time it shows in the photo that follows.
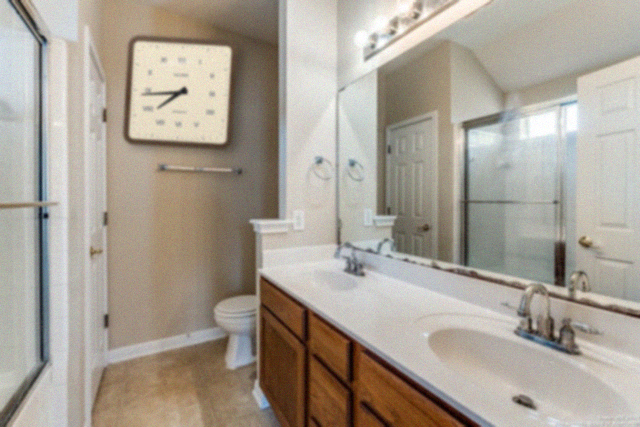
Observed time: 7:44
